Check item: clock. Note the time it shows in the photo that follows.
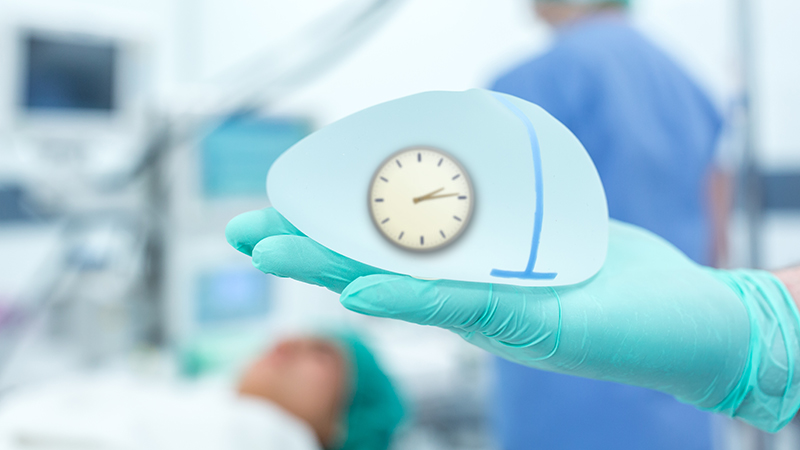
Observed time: 2:14
